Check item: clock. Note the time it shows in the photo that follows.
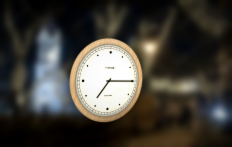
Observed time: 7:15
